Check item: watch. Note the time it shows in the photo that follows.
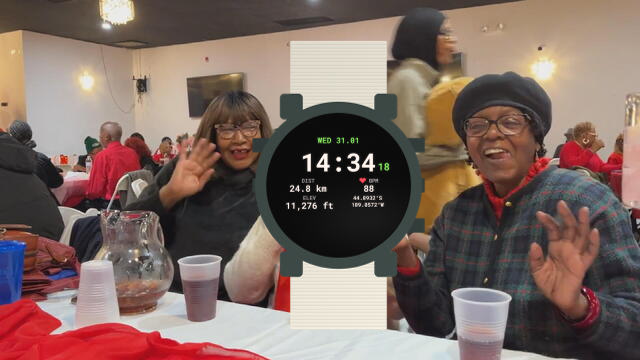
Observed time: 14:34:18
